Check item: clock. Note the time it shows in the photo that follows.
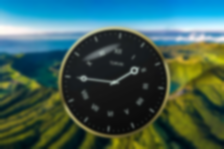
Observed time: 1:45
